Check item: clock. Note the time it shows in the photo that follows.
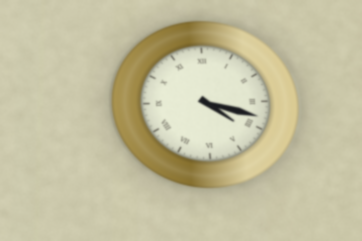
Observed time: 4:18
